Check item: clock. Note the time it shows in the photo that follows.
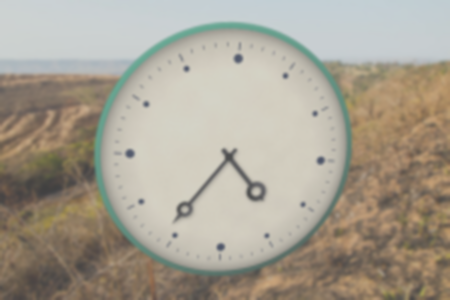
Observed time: 4:36
